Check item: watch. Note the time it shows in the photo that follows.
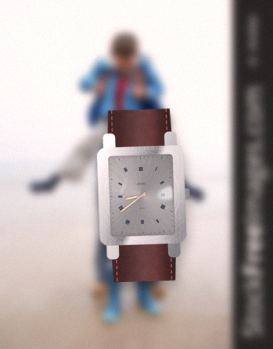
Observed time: 8:39
